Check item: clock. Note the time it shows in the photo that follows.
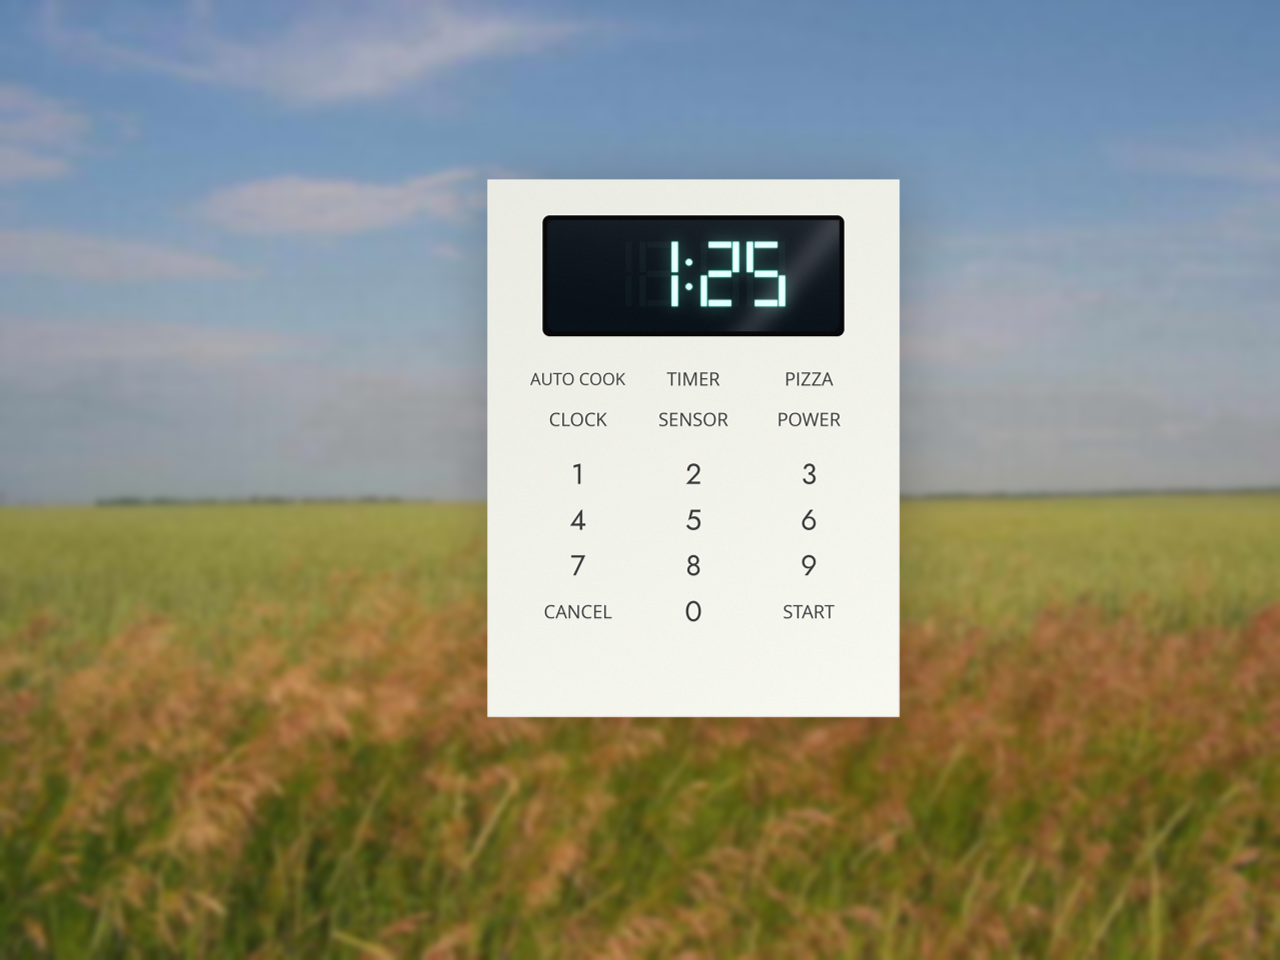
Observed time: 1:25
